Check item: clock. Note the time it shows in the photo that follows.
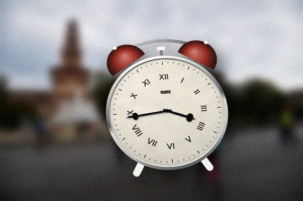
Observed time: 3:44
